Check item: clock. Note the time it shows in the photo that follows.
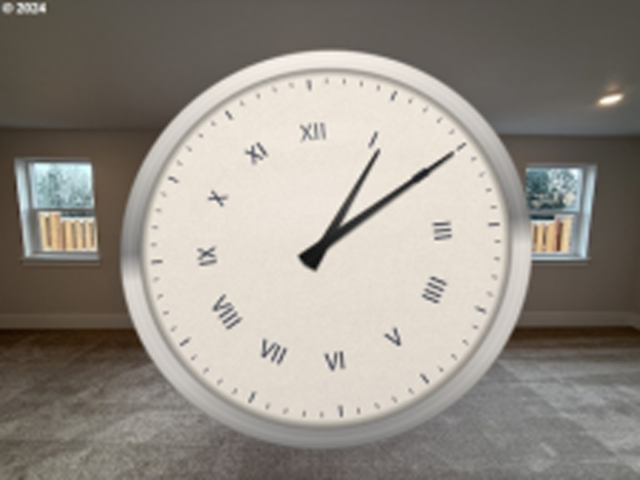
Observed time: 1:10
